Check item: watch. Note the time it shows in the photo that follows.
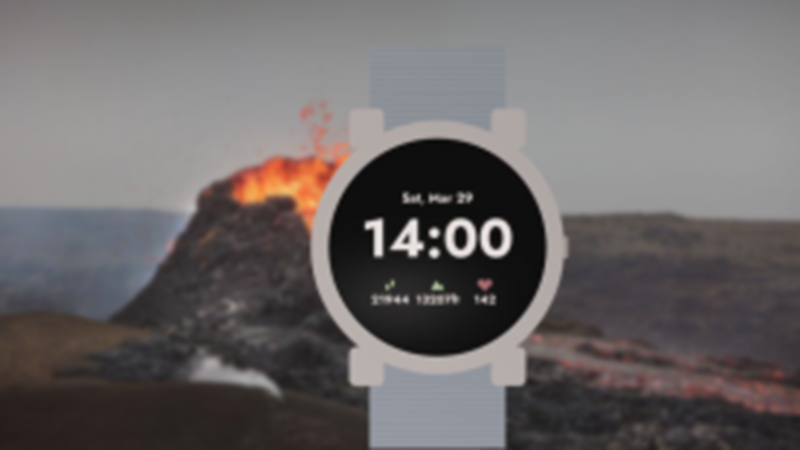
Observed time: 14:00
